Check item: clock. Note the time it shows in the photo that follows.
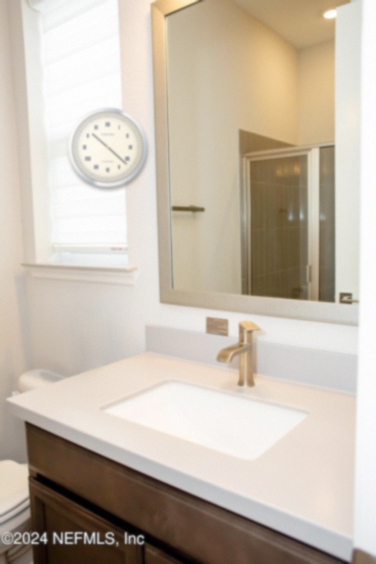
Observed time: 10:22
